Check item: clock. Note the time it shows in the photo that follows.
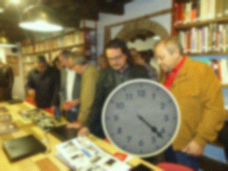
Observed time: 4:22
